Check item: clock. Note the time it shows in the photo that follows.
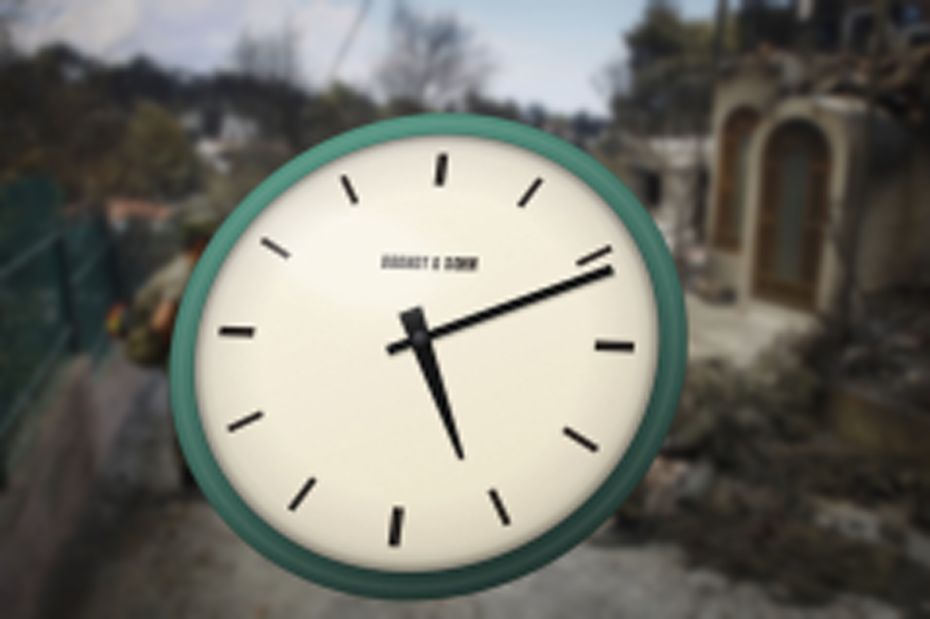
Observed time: 5:11
